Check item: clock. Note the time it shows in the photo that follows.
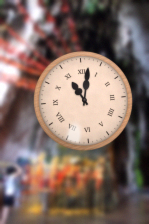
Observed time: 11:02
